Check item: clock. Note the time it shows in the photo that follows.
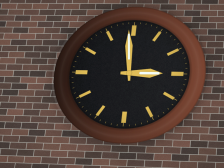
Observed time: 2:59
